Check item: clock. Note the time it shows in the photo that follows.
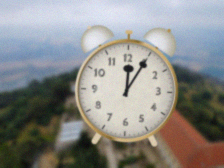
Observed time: 12:05
